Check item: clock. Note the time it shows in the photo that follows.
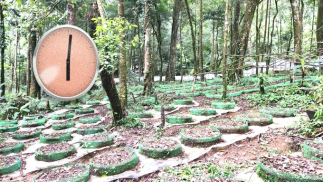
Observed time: 6:01
